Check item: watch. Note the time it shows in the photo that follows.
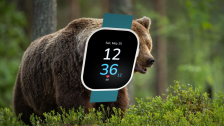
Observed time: 12:36
